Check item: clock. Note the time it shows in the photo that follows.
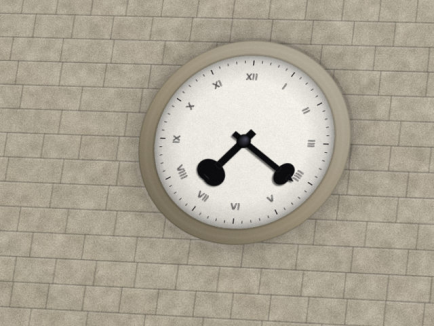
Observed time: 7:21
